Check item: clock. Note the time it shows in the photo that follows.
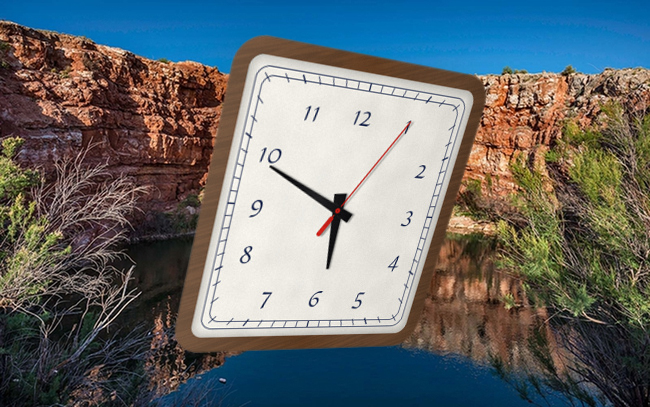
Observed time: 5:49:05
